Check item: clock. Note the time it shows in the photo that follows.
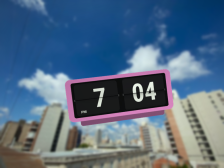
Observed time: 7:04
